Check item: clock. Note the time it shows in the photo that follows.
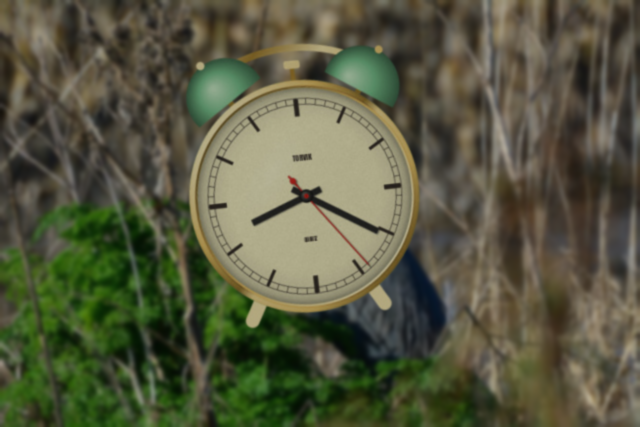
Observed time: 8:20:24
